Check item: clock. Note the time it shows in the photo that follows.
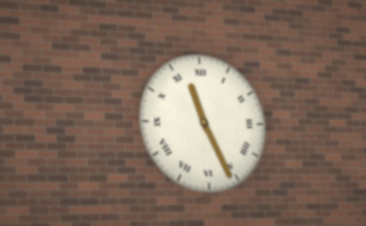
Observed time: 11:26
